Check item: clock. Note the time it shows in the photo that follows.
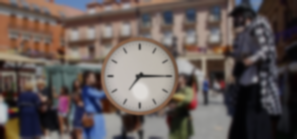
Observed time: 7:15
